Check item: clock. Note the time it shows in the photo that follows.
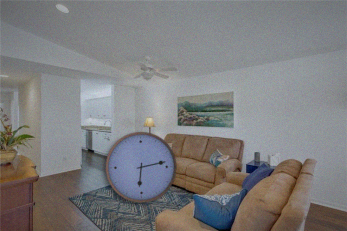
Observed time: 6:13
